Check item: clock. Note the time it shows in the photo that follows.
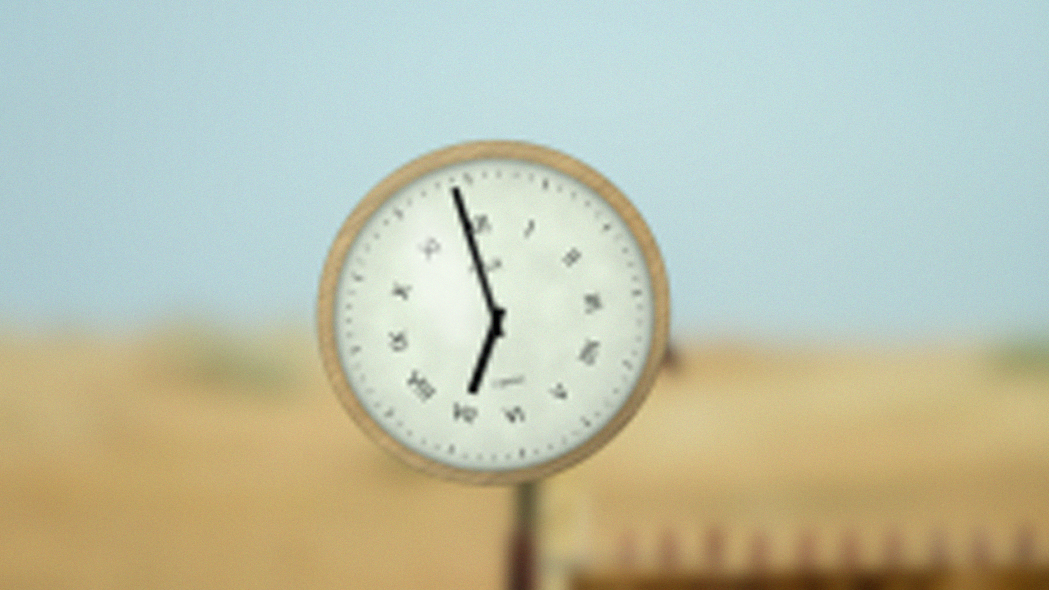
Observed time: 6:59
